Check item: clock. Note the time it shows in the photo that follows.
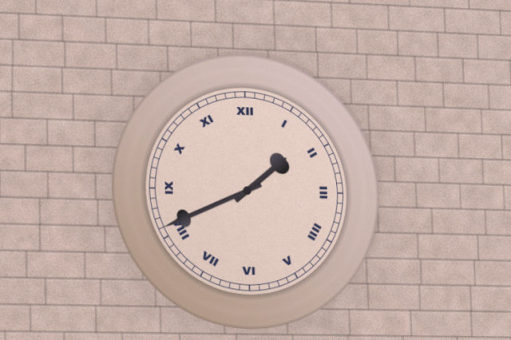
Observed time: 1:41
